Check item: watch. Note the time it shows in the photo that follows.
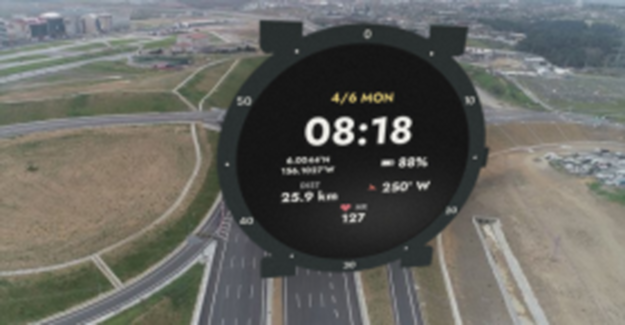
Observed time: 8:18
